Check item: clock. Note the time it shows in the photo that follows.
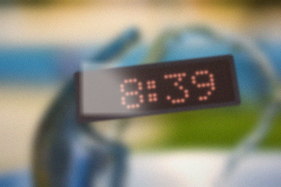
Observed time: 8:39
